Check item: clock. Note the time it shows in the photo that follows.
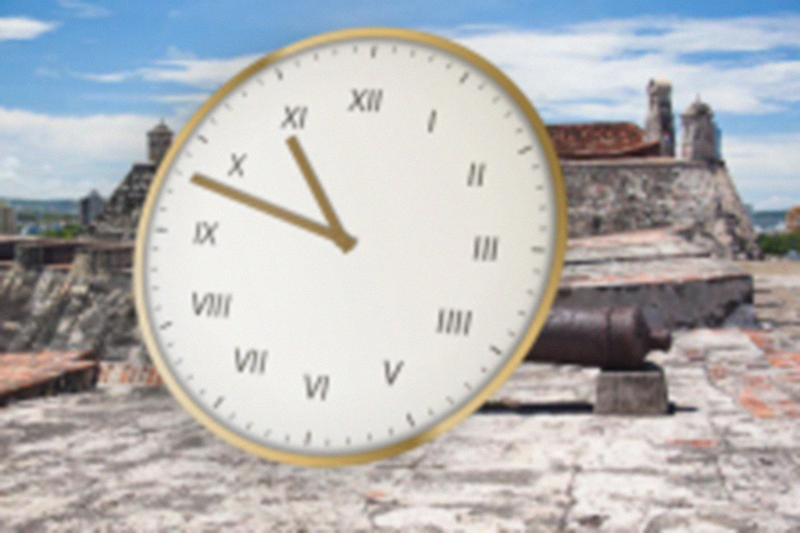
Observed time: 10:48
